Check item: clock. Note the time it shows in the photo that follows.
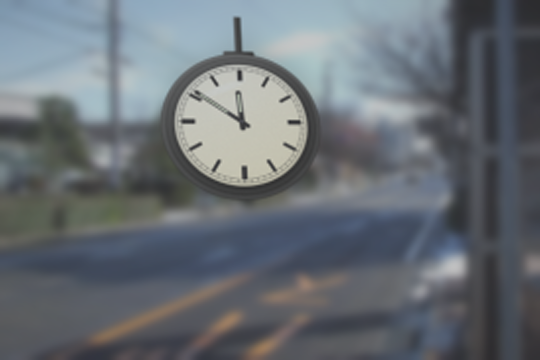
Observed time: 11:51
